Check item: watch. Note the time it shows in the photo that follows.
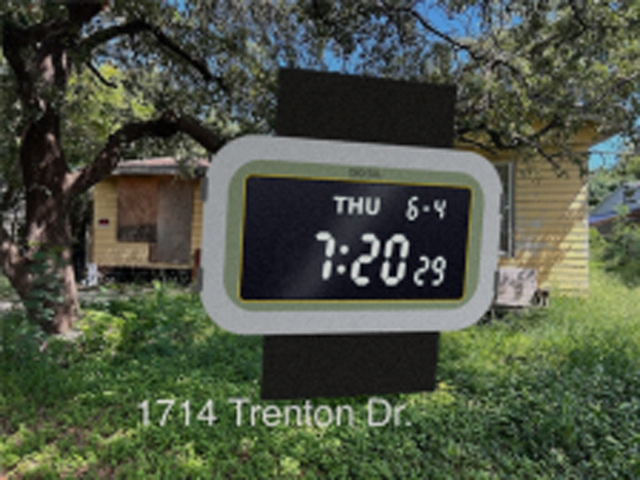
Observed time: 7:20:29
